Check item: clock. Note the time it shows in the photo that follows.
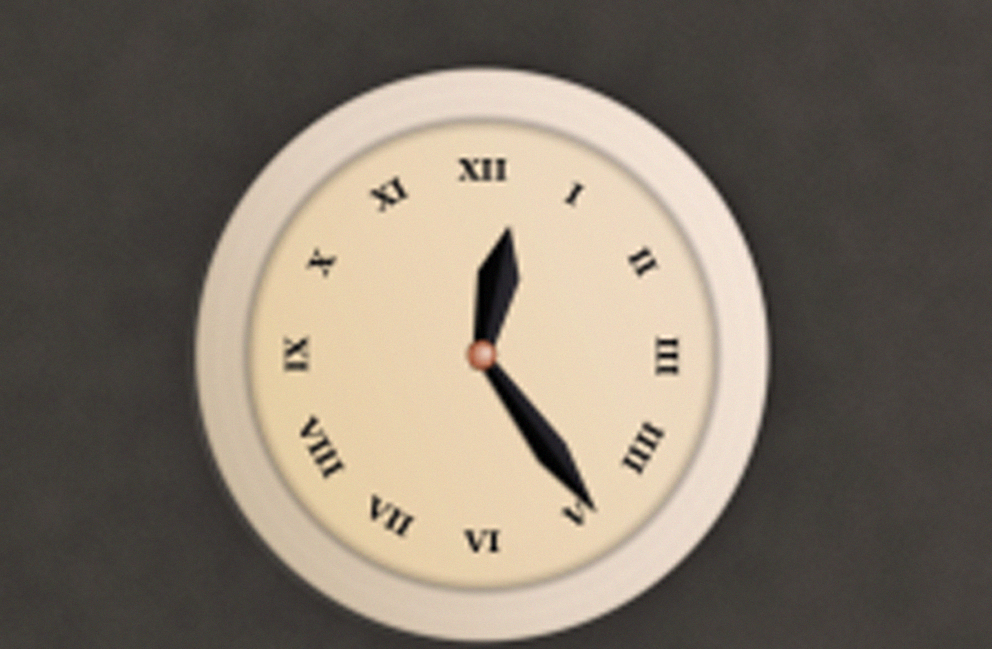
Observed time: 12:24
